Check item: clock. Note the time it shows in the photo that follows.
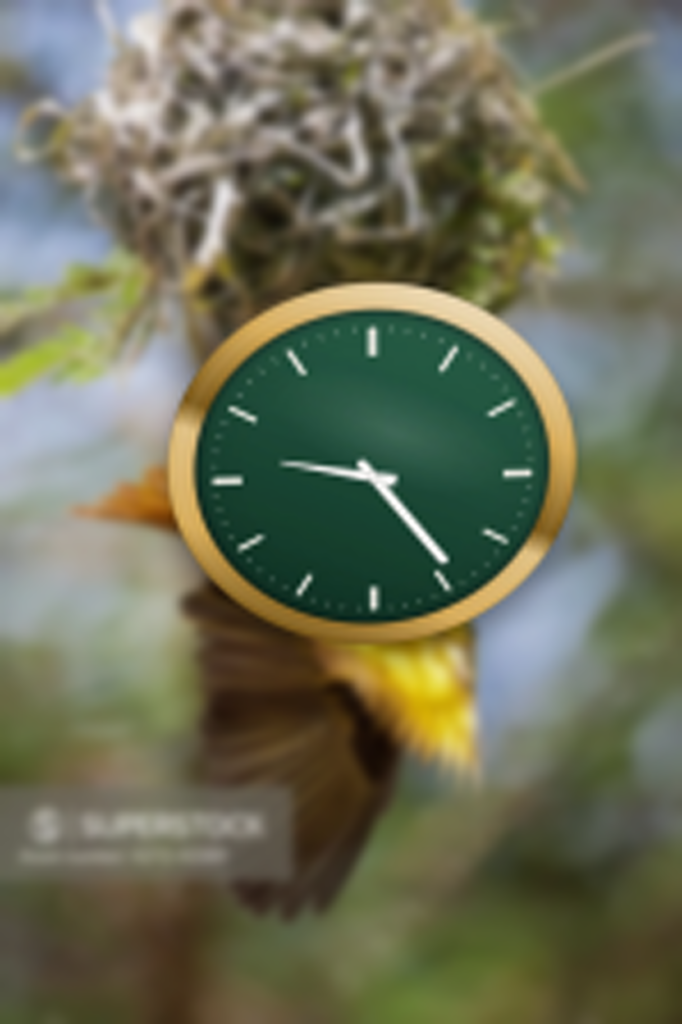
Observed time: 9:24
